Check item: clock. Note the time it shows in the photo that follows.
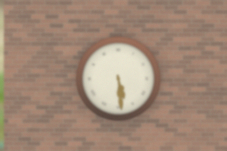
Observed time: 5:29
